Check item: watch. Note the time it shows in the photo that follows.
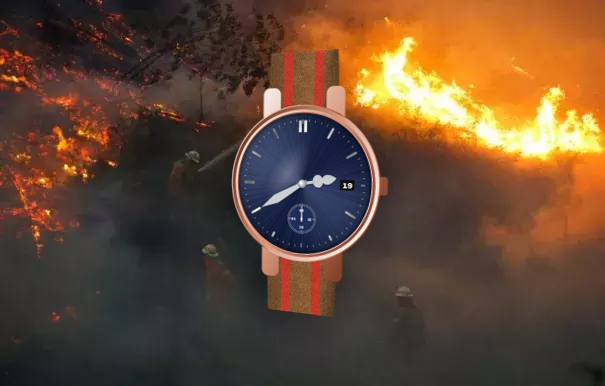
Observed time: 2:40
